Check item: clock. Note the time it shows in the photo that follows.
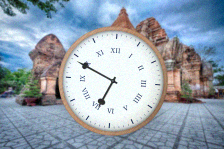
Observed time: 6:49
